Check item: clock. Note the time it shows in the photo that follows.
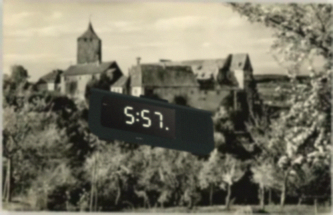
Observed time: 5:57
